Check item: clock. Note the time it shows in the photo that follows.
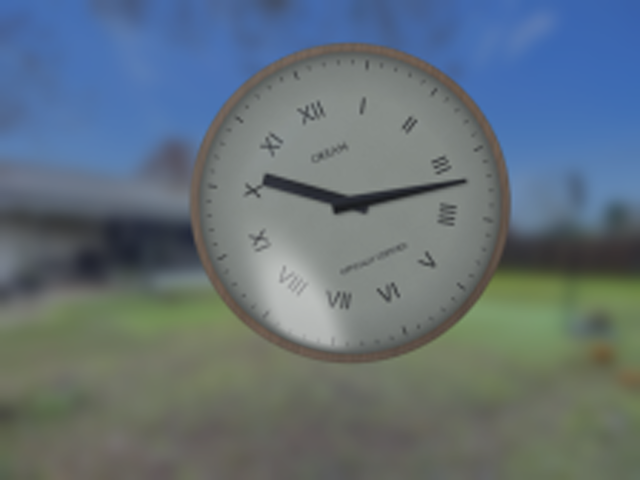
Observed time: 10:17
